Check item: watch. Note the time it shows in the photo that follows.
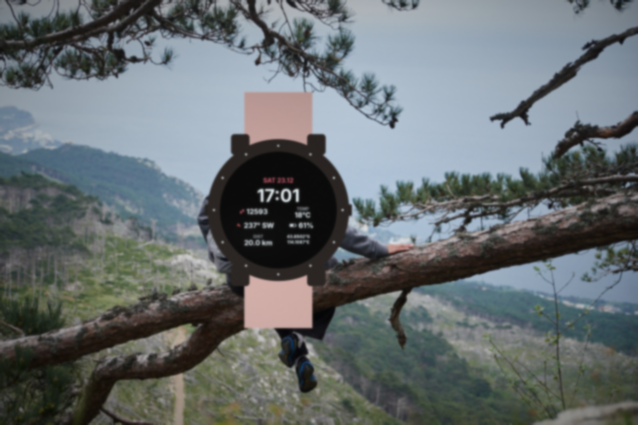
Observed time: 17:01
